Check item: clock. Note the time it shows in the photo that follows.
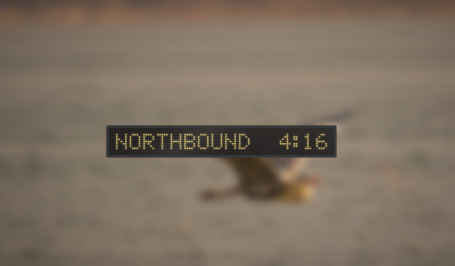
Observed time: 4:16
